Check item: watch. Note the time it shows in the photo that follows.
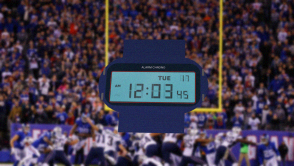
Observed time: 12:03:45
